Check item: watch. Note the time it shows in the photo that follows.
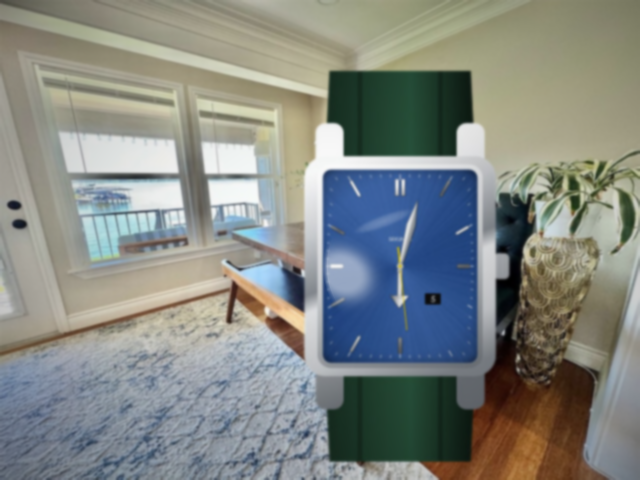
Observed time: 6:02:29
